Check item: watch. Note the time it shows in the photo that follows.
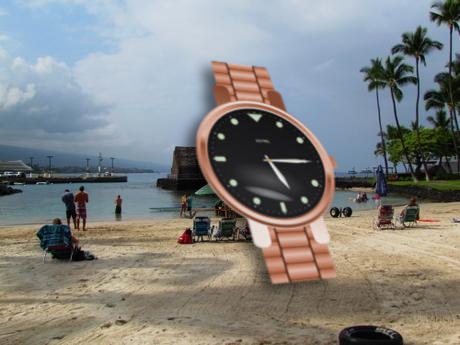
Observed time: 5:15
